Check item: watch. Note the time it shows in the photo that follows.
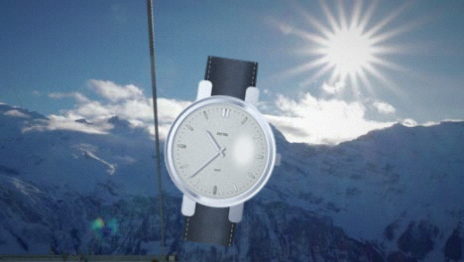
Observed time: 10:37
